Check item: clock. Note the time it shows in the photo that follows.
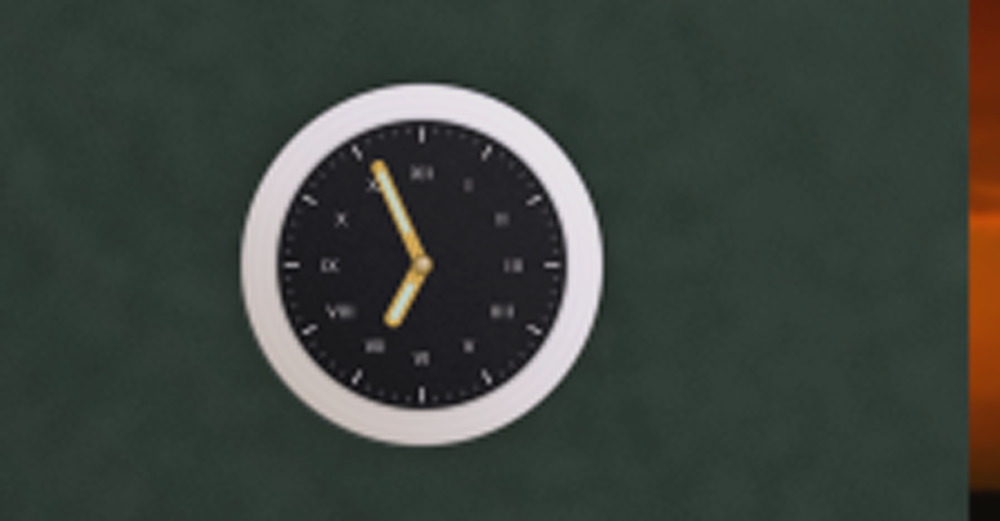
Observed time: 6:56
